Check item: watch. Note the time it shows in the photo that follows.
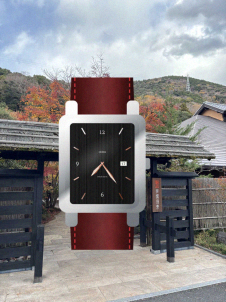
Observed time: 7:24
